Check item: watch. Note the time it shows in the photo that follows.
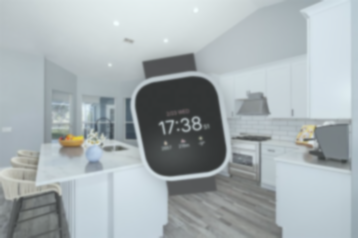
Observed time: 17:38
